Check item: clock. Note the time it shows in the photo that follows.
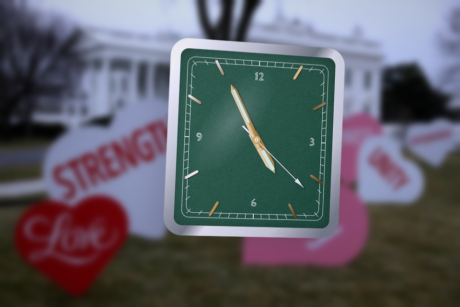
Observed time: 4:55:22
